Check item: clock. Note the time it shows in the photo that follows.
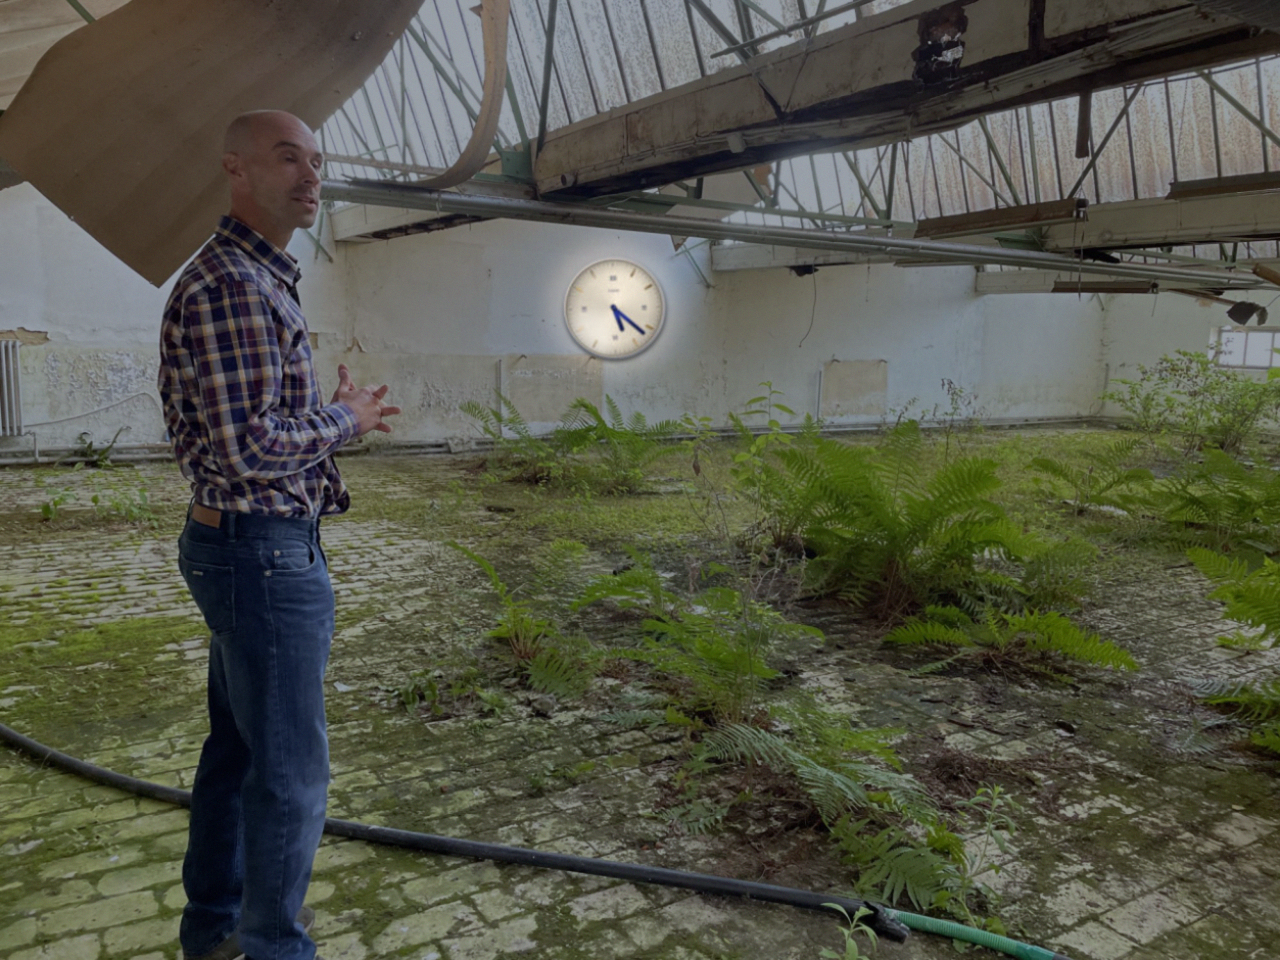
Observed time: 5:22
